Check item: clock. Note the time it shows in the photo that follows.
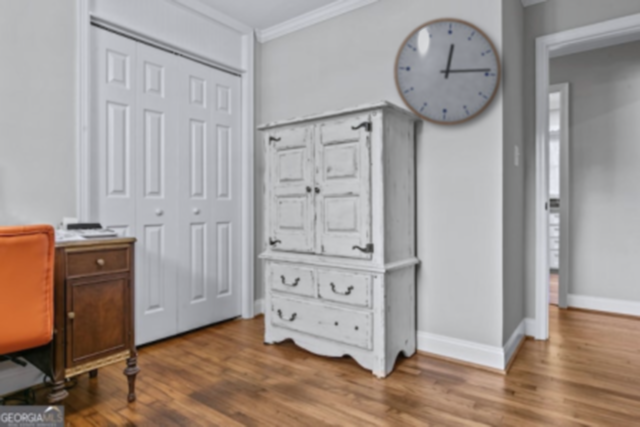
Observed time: 12:14
